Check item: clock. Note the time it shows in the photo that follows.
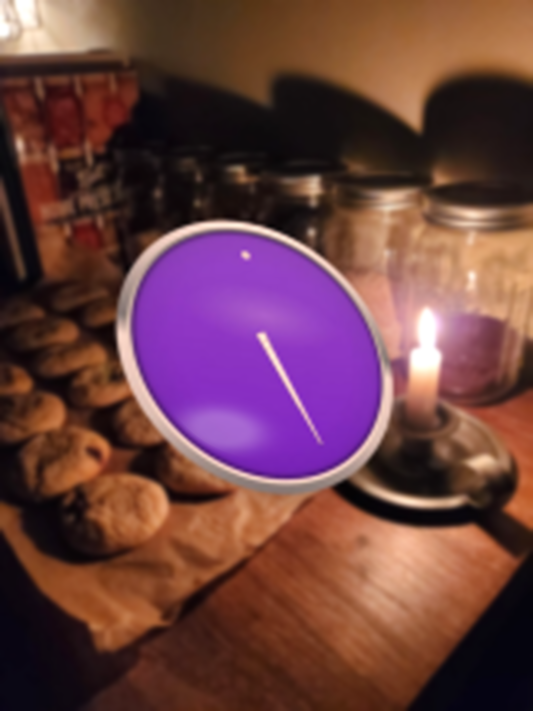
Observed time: 5:27
